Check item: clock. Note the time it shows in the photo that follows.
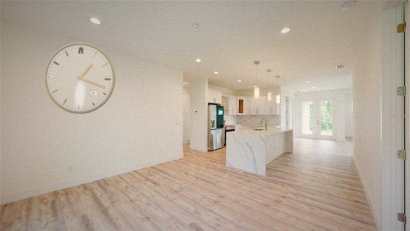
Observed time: 1:18
